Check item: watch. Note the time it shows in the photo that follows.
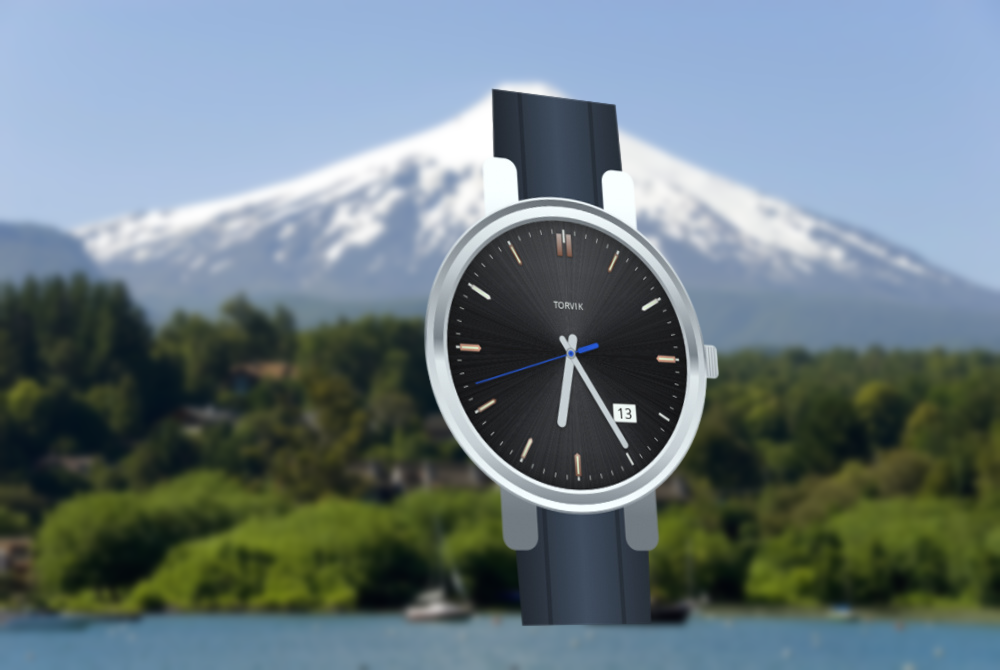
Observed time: 6:24:42
